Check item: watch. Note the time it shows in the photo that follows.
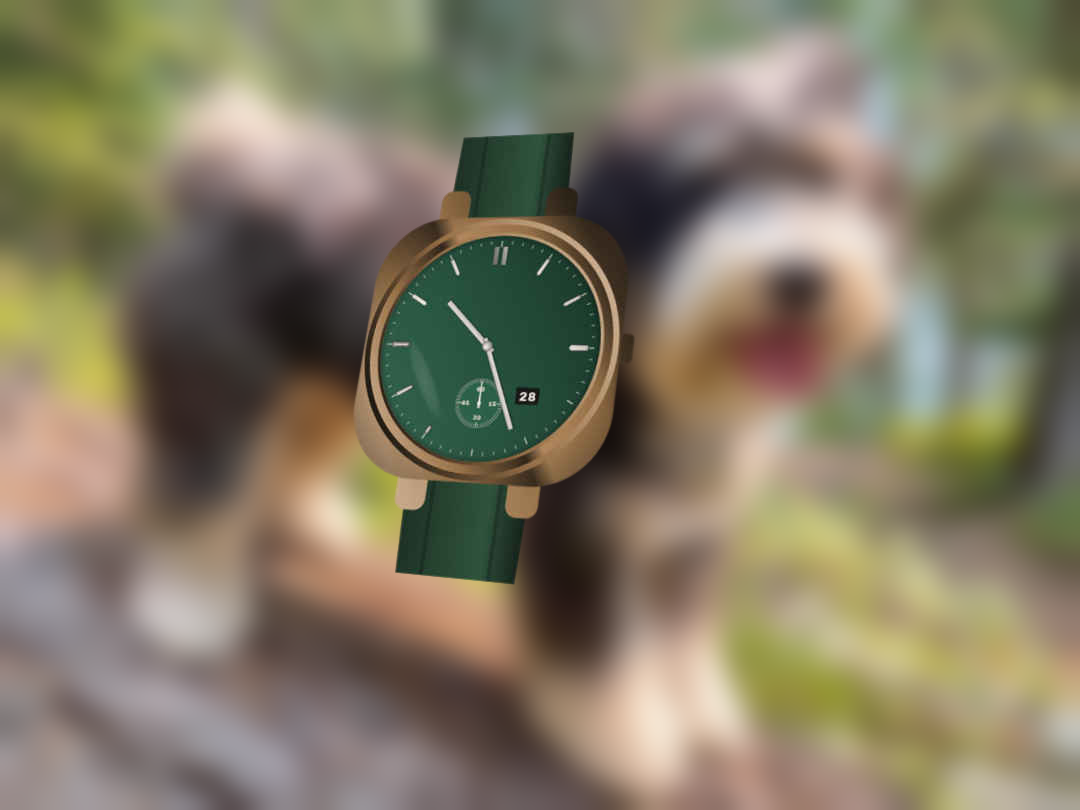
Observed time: 10:26
